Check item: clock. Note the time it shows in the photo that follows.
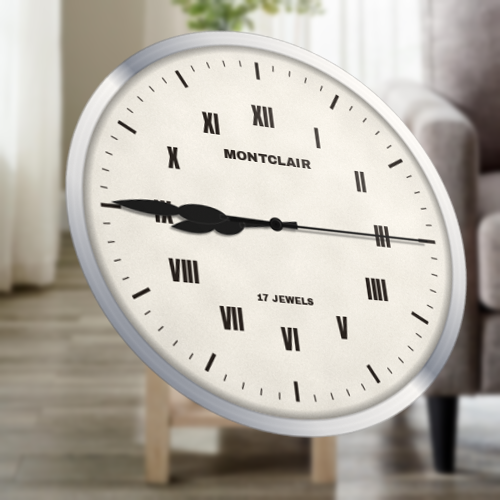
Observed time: 8:45:15
